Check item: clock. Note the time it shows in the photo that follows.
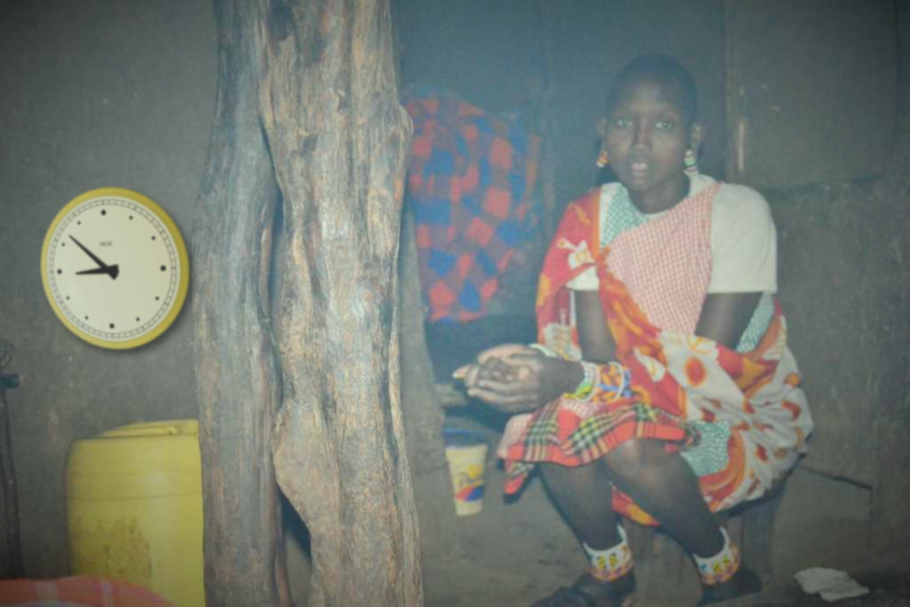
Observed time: 8:52
